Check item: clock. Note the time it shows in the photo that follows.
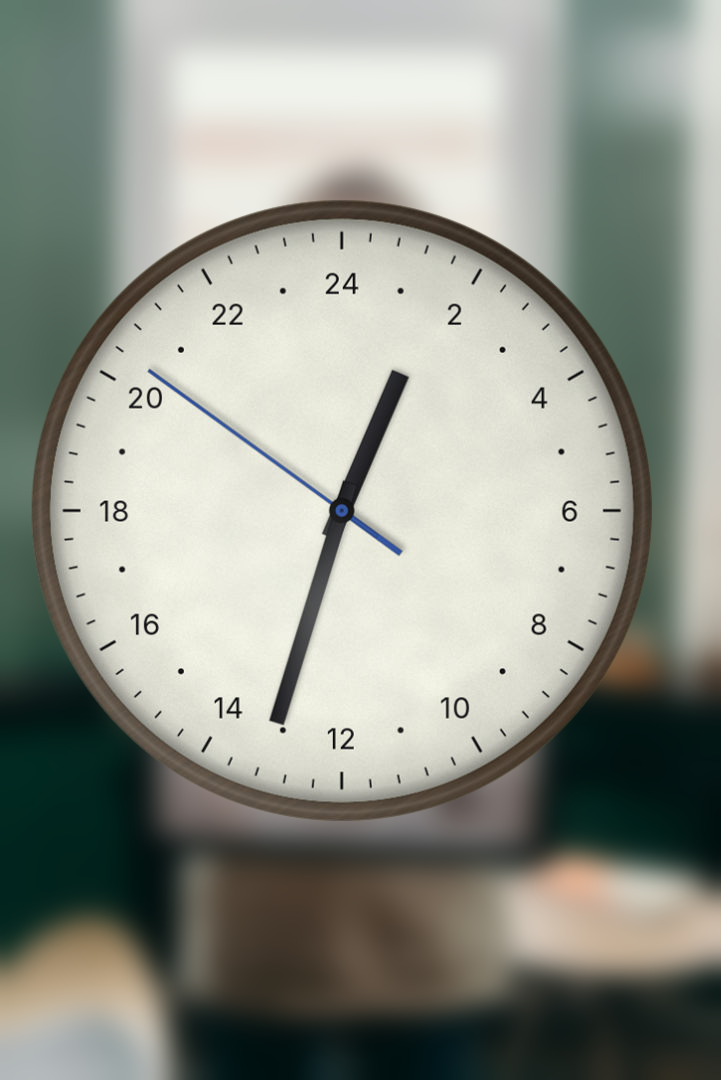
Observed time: 1:32:51
